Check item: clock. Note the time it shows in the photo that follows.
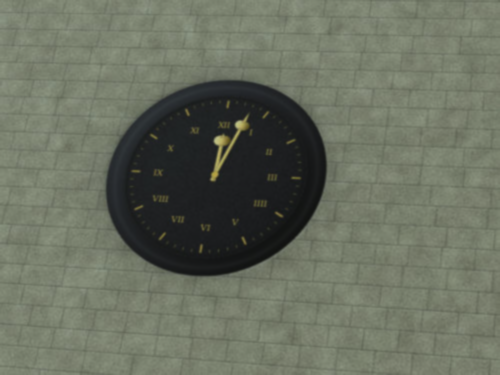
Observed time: 12:03
